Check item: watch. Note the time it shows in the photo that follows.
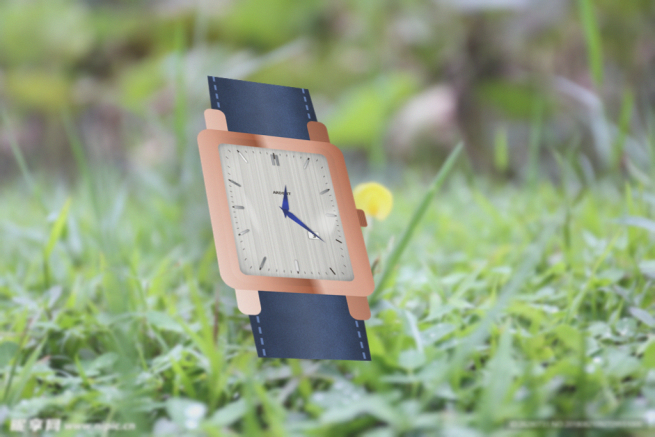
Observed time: 12:22
